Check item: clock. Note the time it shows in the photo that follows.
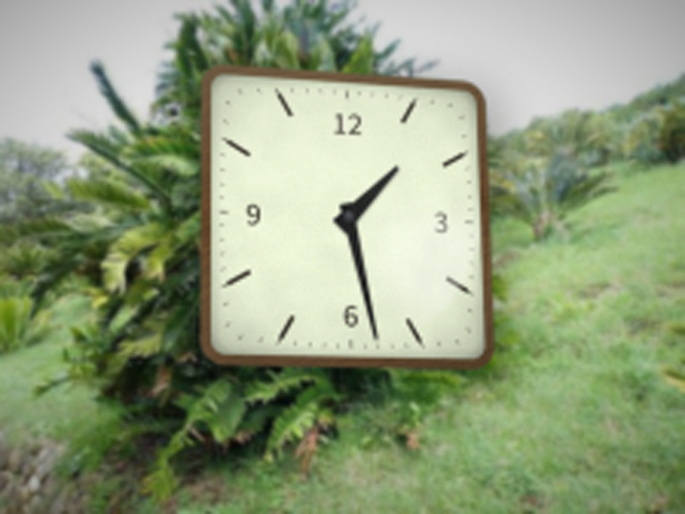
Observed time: 1:28
